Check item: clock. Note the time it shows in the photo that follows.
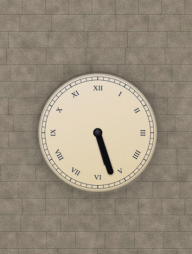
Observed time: 5:27
